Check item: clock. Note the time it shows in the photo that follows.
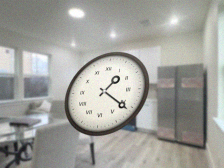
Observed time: 1:21
